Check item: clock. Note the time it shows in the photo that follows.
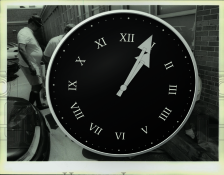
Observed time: 1:04
